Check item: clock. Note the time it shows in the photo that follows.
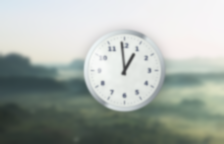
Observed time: 12:59
